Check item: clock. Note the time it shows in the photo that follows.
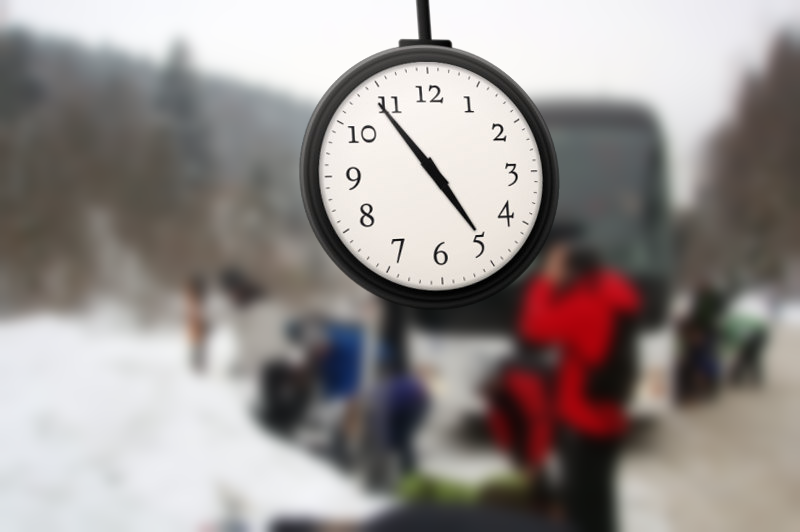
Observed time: 4:54
